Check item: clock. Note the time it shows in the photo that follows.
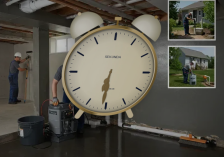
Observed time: 6:31
